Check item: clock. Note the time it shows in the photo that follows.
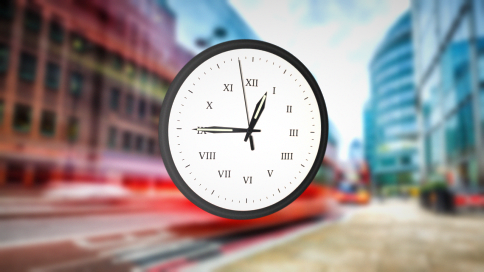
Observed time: 12:44:58
